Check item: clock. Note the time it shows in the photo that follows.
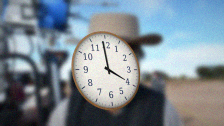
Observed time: 3:59
